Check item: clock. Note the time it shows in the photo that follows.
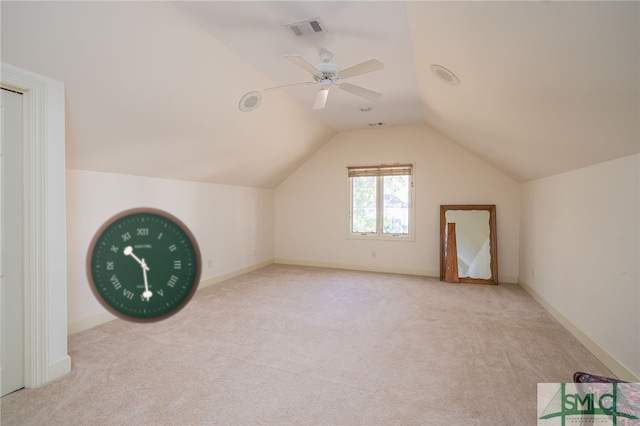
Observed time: 10:29
